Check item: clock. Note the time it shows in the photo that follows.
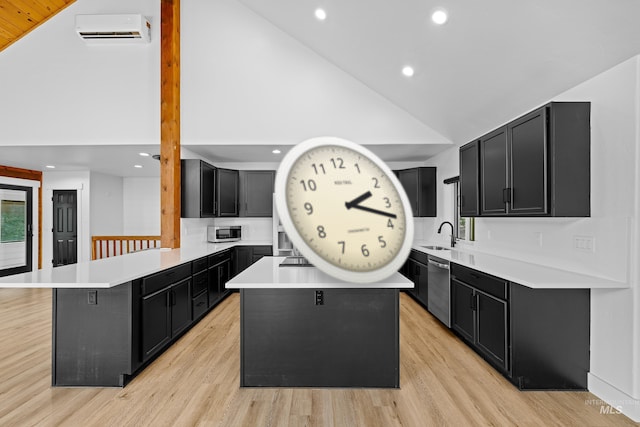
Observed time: 2:18
